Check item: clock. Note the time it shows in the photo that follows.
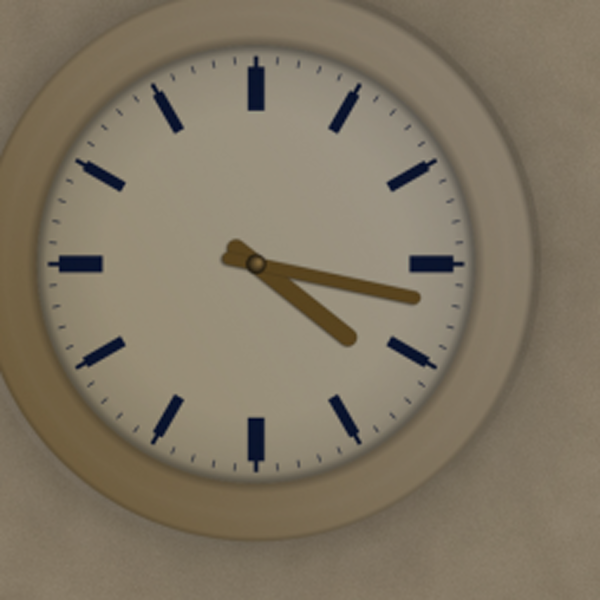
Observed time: 4:17
